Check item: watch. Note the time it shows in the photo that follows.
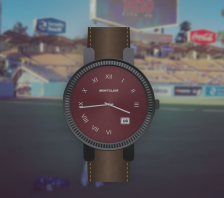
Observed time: 3:44
